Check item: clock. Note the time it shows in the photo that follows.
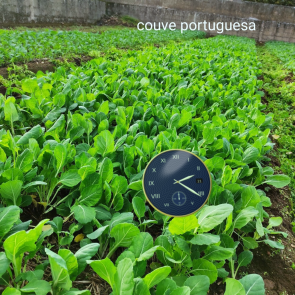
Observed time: 2:21
